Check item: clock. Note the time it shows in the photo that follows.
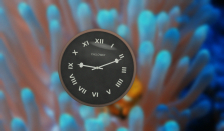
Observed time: 9:11
